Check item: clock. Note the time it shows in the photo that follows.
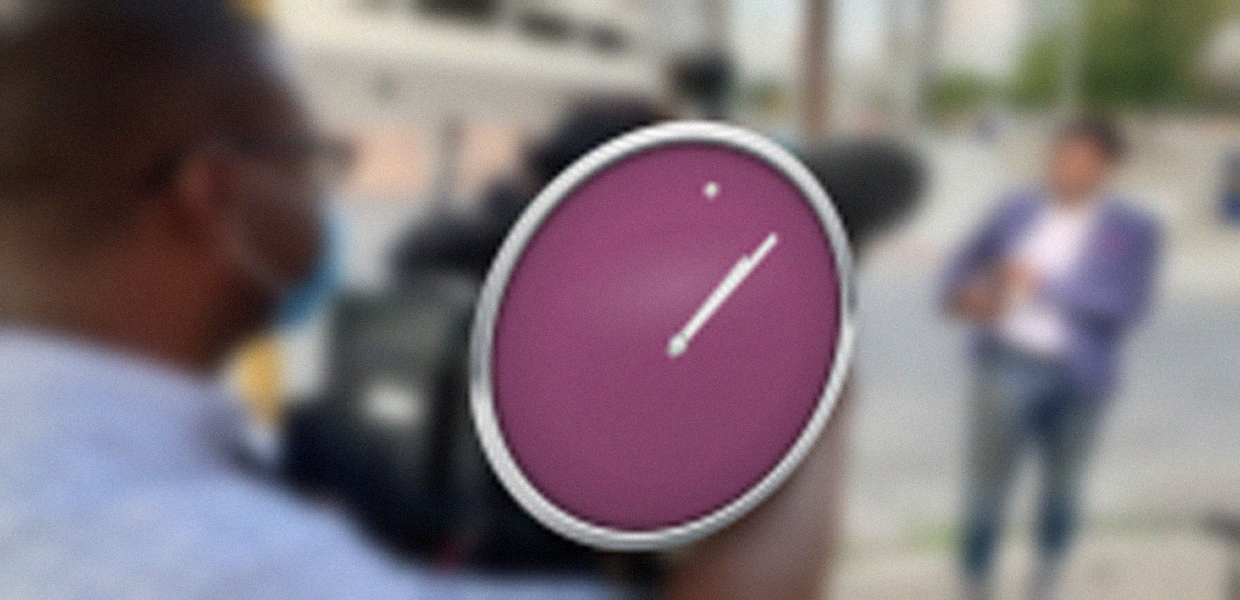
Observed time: 1:06
